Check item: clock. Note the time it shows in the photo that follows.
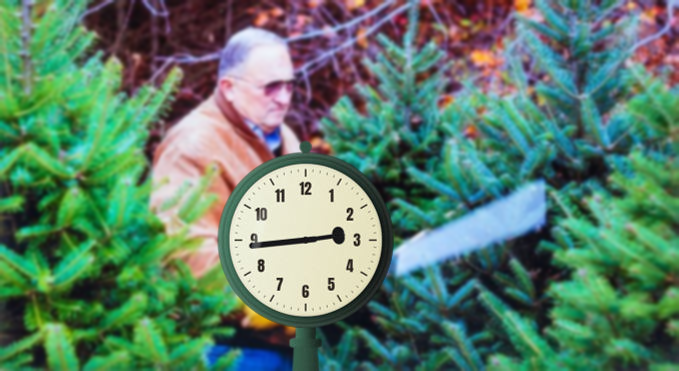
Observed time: 2:44
